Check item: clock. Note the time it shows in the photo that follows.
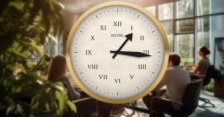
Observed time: 1:16
